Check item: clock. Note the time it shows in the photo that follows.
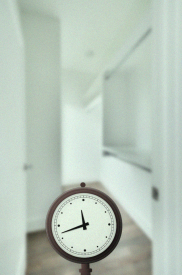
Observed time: 11:42
